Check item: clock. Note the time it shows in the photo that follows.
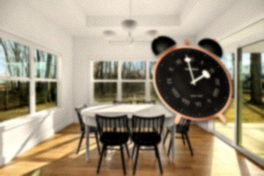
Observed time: 1:59
